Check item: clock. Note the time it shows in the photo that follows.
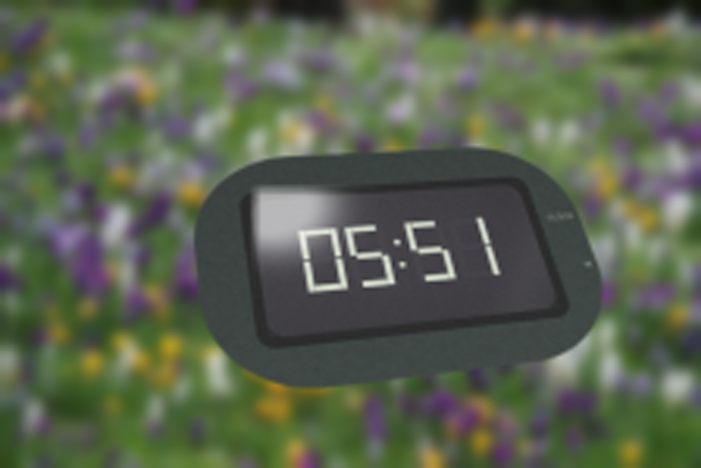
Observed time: 5:51
